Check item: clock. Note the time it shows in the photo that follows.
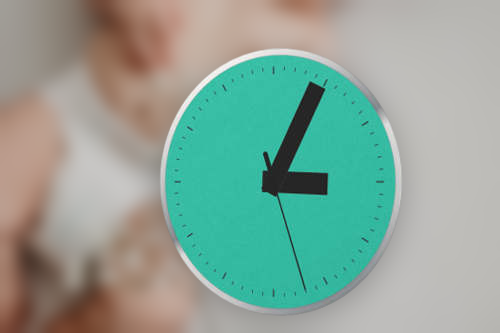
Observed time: 3:04:27
